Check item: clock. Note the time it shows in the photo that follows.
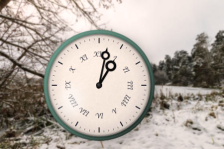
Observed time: 1:02
